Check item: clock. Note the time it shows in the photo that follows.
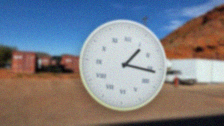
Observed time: 1:16
